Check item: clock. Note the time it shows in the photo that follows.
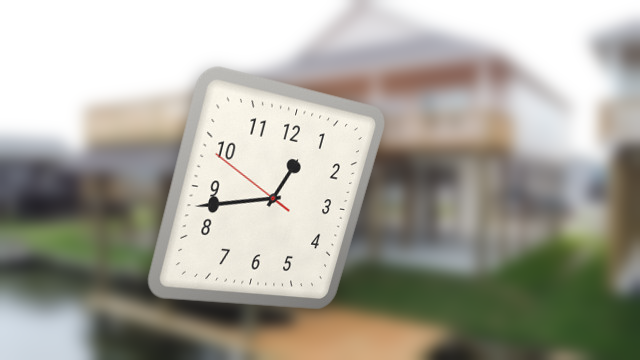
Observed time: 12:42:49
